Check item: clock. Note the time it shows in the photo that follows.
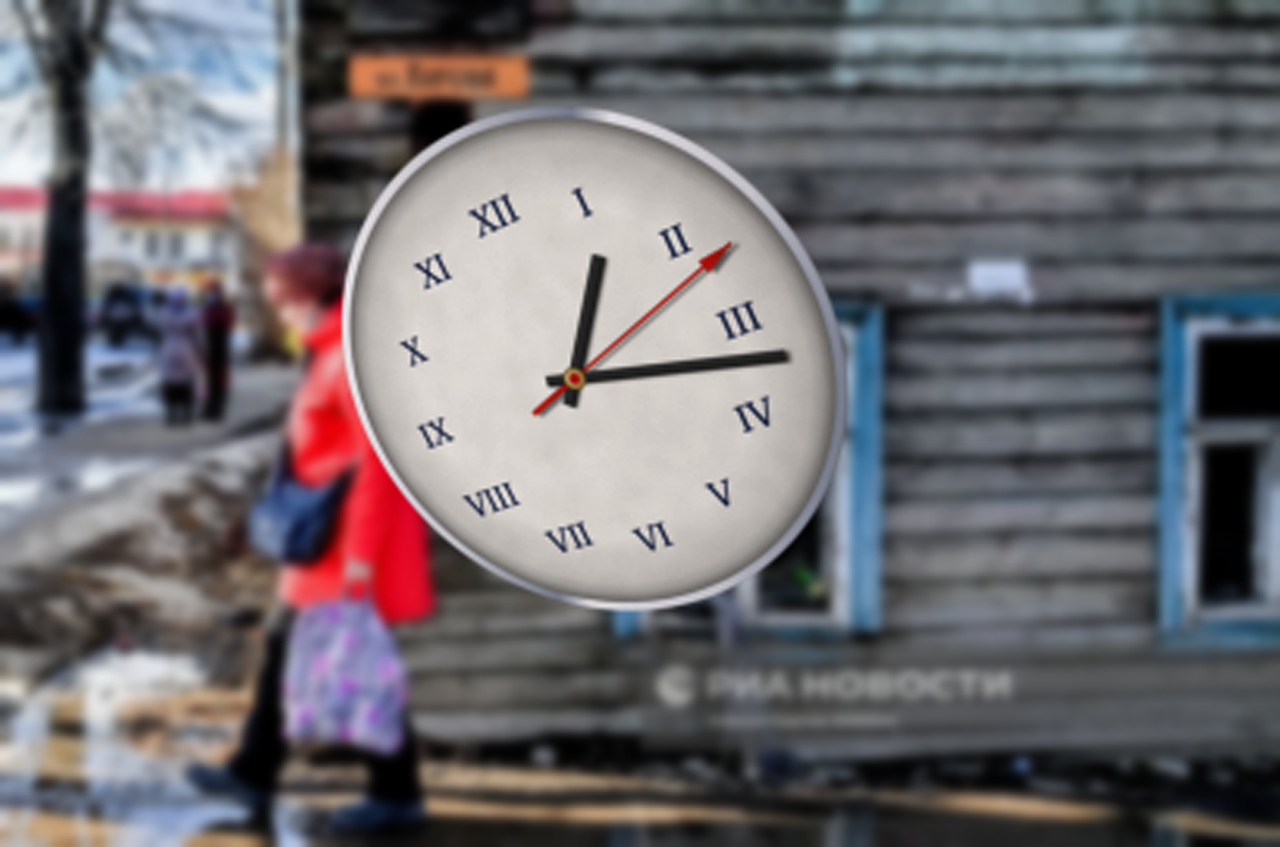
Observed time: 1:17:12
